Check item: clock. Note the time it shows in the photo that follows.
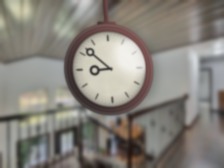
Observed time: 8:52
